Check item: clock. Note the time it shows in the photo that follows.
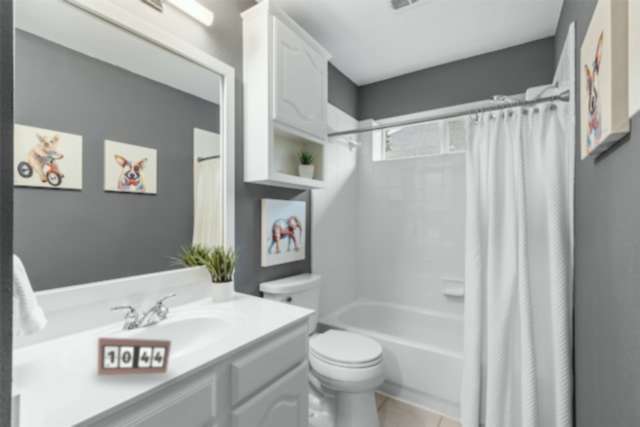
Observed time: 10:44
